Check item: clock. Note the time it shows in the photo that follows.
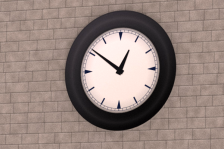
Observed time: 12:51
